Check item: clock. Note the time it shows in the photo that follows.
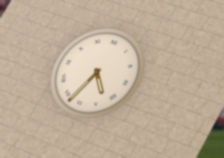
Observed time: 4:33
